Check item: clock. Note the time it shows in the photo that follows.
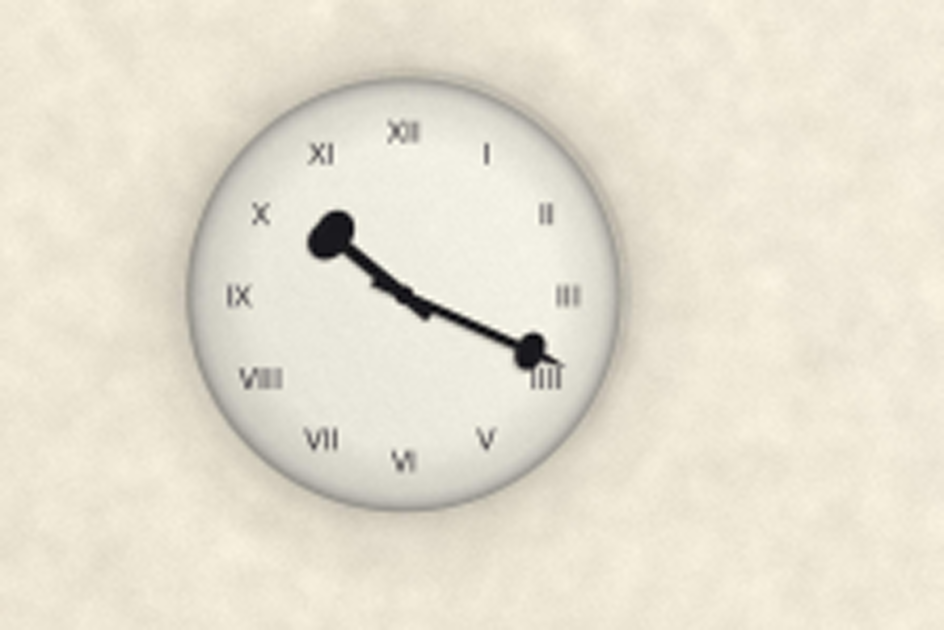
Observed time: 10:19
